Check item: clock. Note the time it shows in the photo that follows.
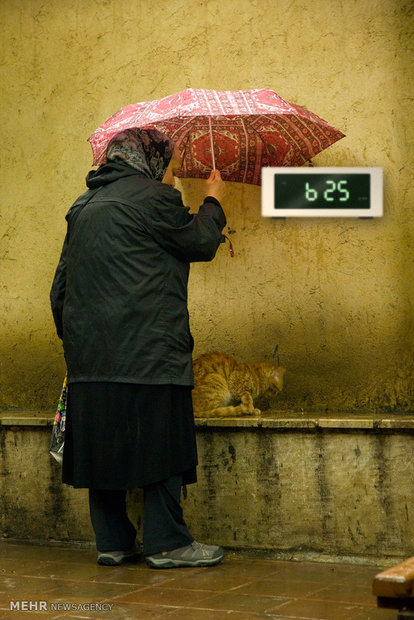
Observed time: 6:25
